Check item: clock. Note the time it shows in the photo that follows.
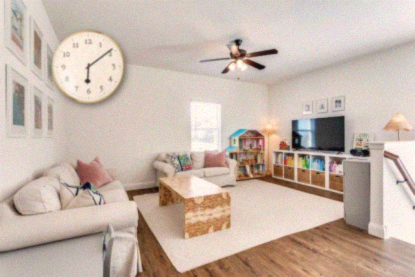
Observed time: 6:09
